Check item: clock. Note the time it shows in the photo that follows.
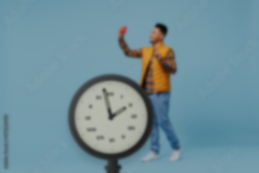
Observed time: 1:58
